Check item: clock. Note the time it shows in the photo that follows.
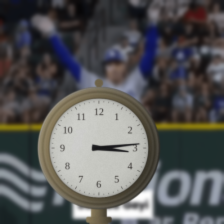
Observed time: 3:14
